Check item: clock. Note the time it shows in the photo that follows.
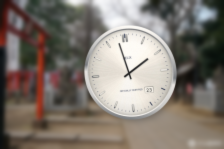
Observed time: 1:58
